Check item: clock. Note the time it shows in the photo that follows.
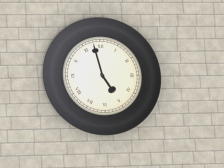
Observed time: 4:58
